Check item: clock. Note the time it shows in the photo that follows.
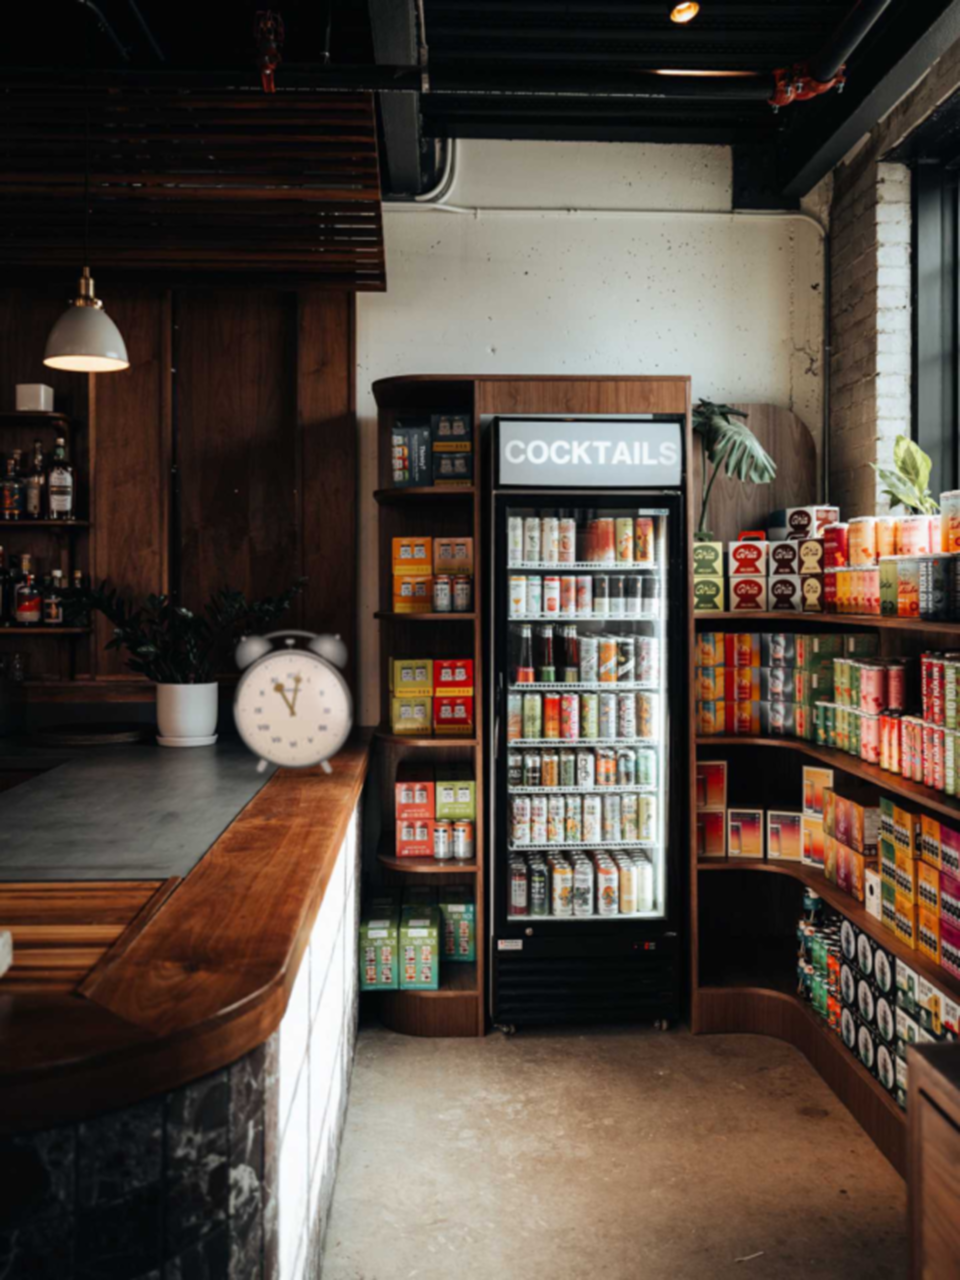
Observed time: 11:02
